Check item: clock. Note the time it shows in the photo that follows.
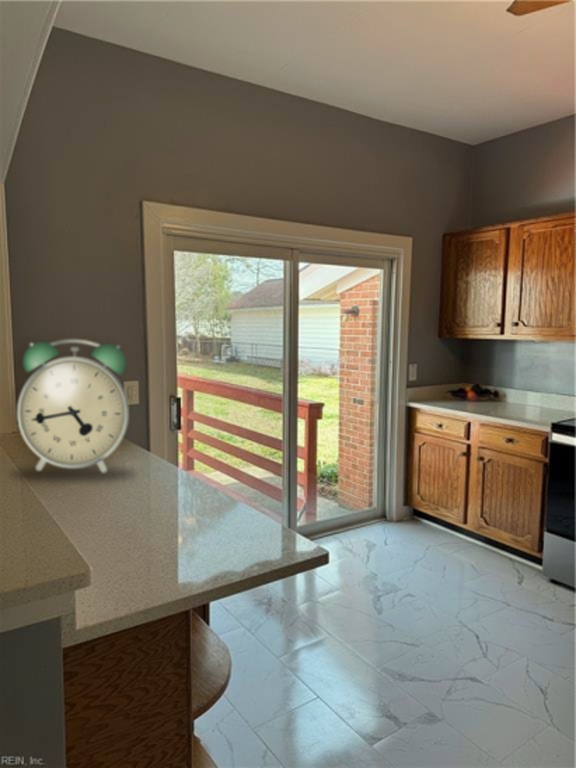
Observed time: 4:43
